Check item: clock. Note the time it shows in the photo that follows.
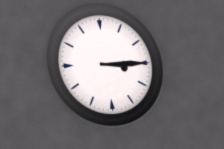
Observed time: 3:15
